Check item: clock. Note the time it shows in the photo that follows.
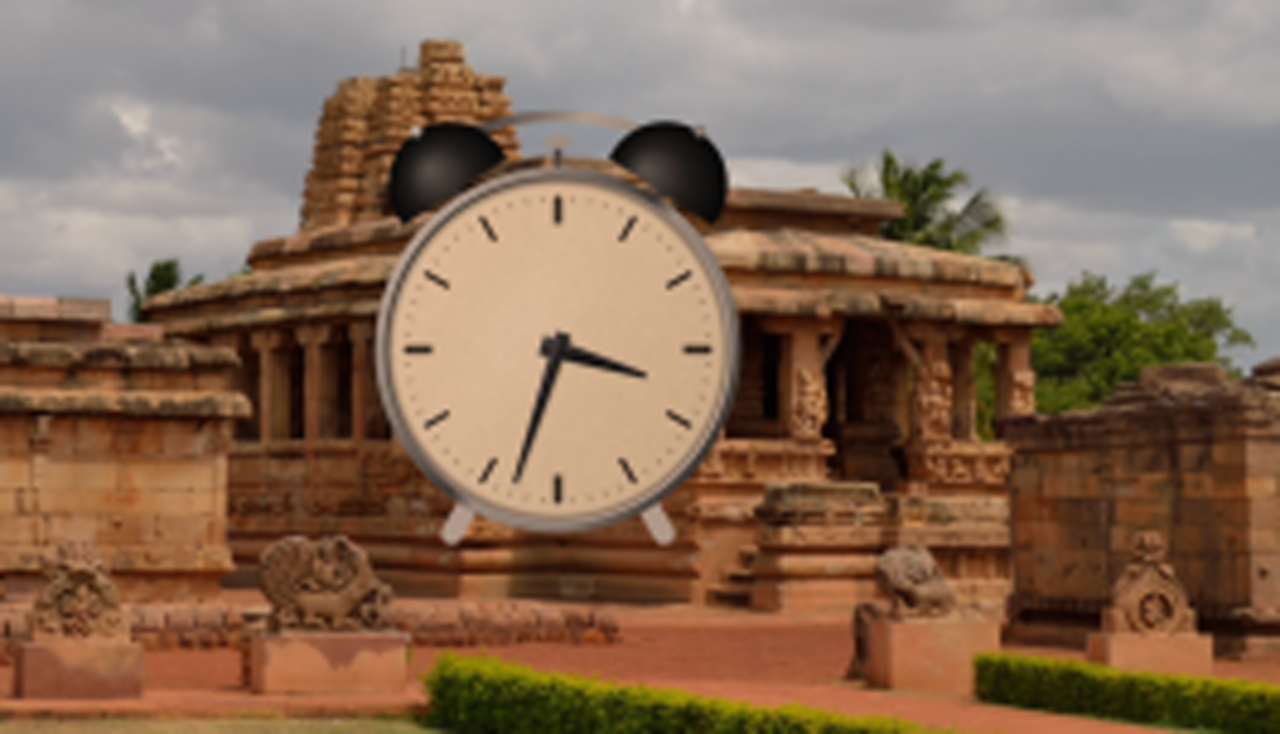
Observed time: 3:33
